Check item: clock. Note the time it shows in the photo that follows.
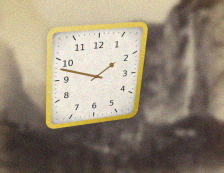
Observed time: 1:48
